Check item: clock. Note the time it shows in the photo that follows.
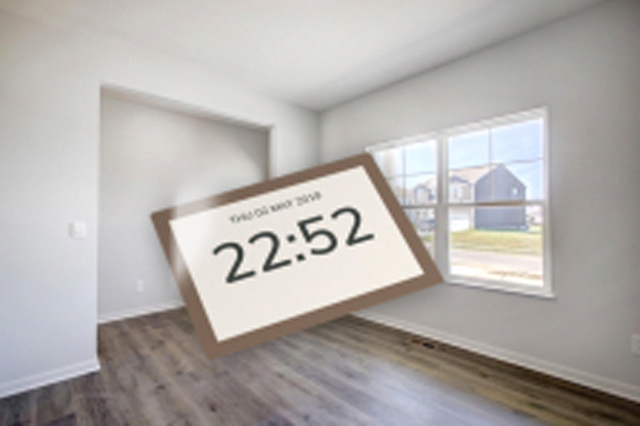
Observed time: 22:52
